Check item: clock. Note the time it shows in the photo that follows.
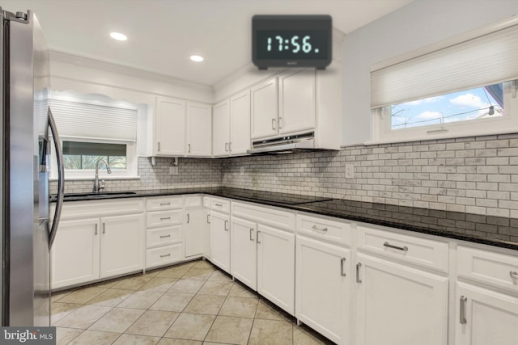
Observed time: 17:56
